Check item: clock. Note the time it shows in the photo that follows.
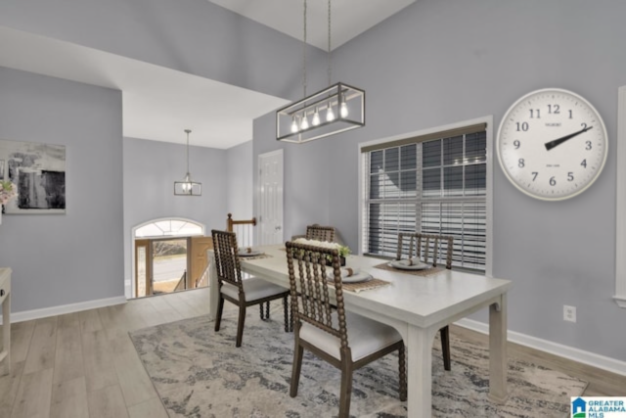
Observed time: 2:11
